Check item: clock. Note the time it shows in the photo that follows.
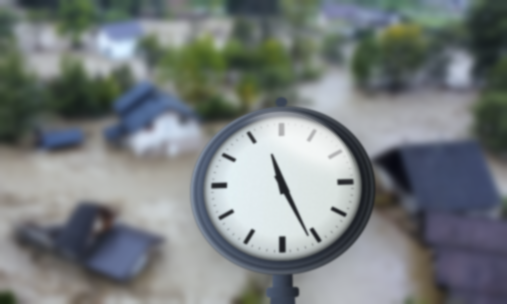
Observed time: 11:26
